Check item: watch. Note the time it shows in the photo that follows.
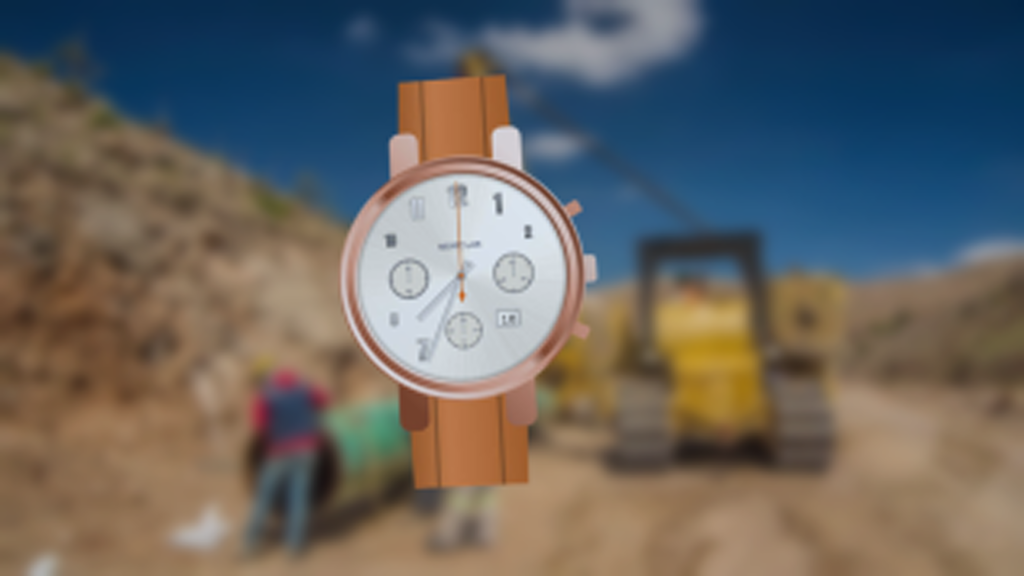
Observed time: 7:34
